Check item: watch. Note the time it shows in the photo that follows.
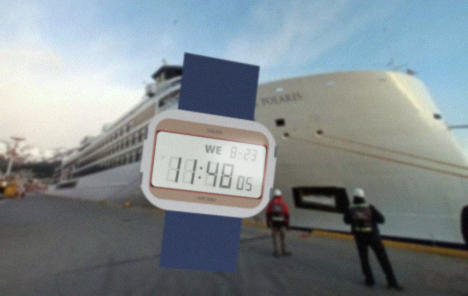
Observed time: 11:48:05
